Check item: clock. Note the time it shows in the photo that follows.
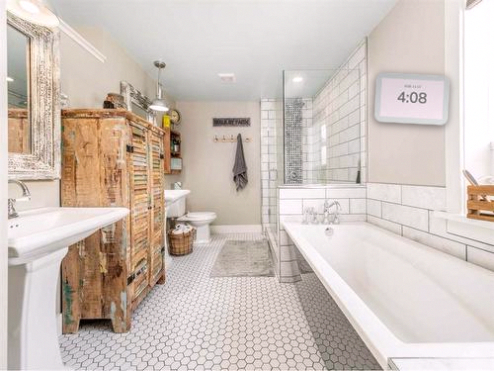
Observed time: 4:08
